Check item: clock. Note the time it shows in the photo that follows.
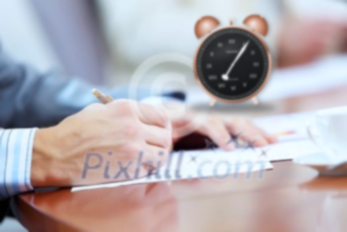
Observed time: 7:06
